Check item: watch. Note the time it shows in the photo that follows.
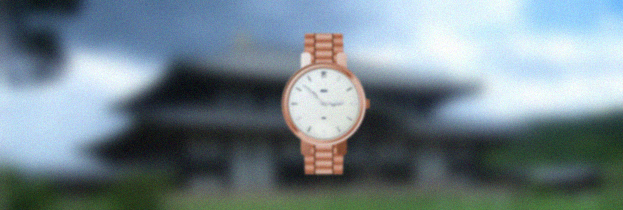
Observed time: 2:52
